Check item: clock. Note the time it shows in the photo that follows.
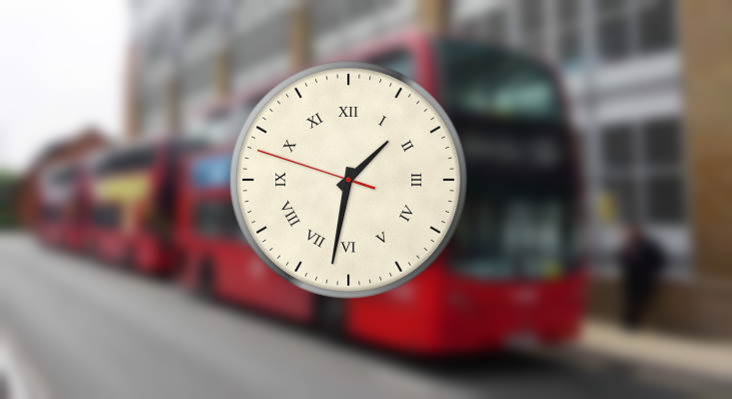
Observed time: 1:31:48
